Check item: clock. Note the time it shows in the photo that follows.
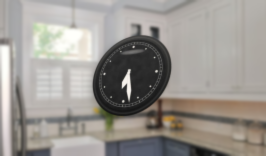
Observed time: 6:28
